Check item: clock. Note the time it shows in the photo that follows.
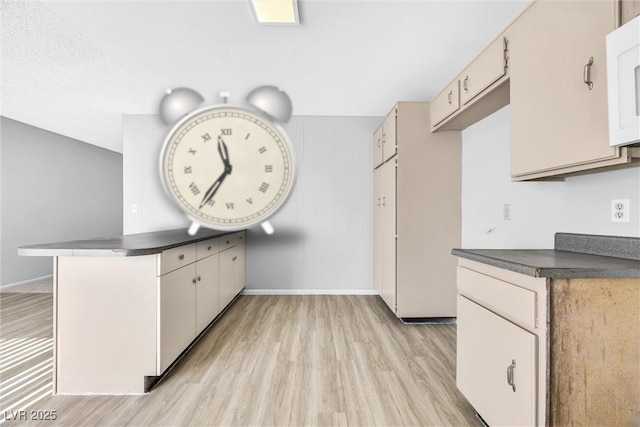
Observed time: 11:36
